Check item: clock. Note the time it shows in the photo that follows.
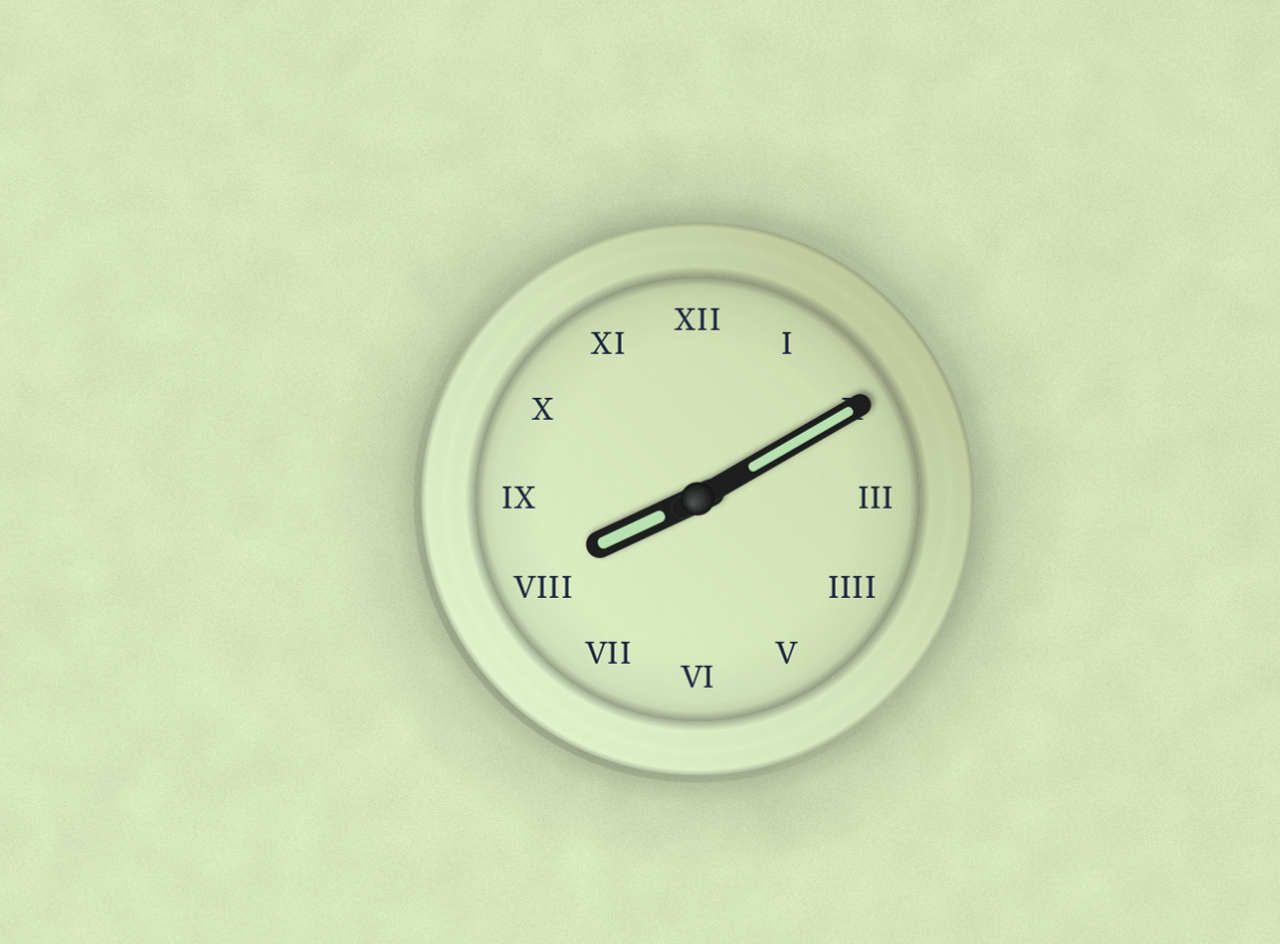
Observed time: 8:10
